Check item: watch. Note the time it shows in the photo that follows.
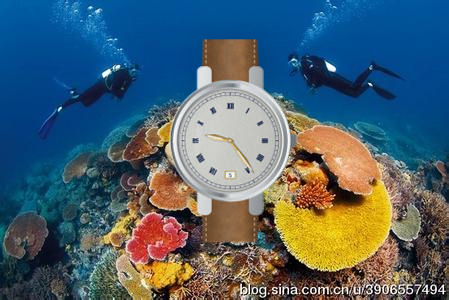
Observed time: 9:24
